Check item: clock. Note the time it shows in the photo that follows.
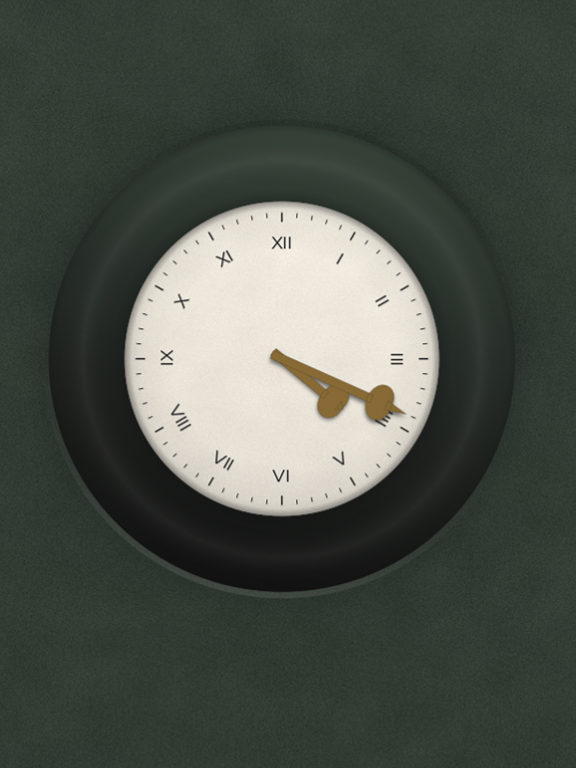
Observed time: 4:19
